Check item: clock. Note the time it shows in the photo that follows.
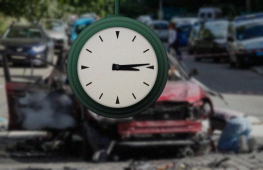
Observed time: 3:14
